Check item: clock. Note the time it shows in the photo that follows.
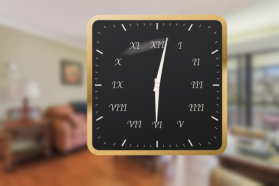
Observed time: 6:02
